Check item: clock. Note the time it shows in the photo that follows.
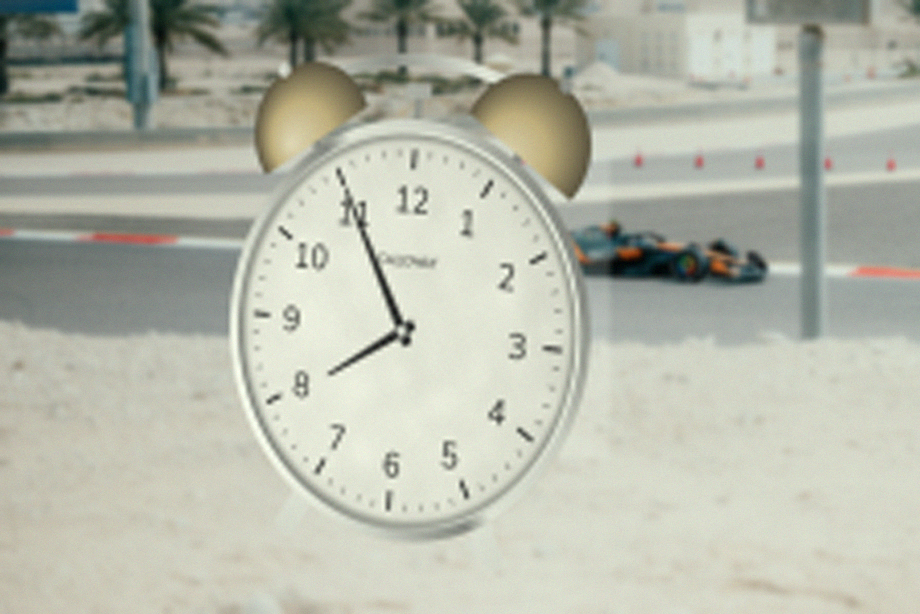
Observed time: 7:55
